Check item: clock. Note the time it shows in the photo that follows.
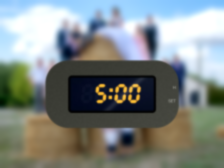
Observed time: 5:00
